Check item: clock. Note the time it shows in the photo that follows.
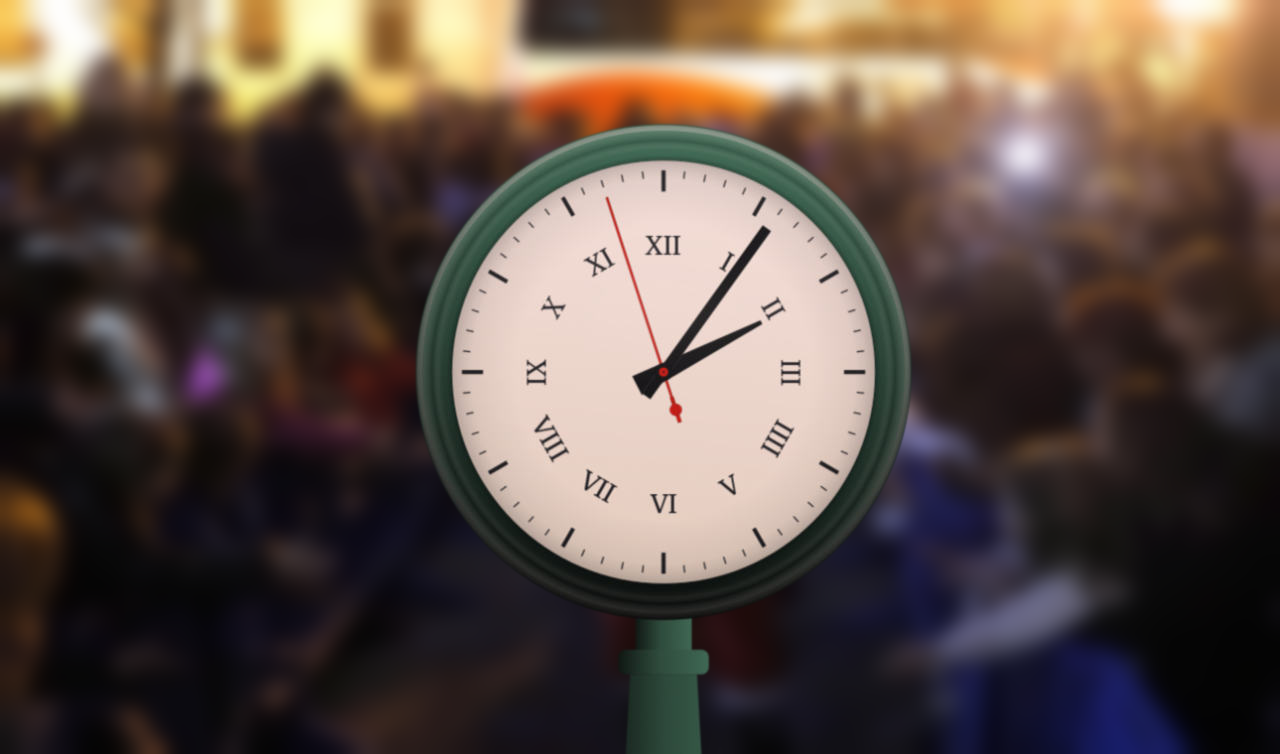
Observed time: 2:05:57
